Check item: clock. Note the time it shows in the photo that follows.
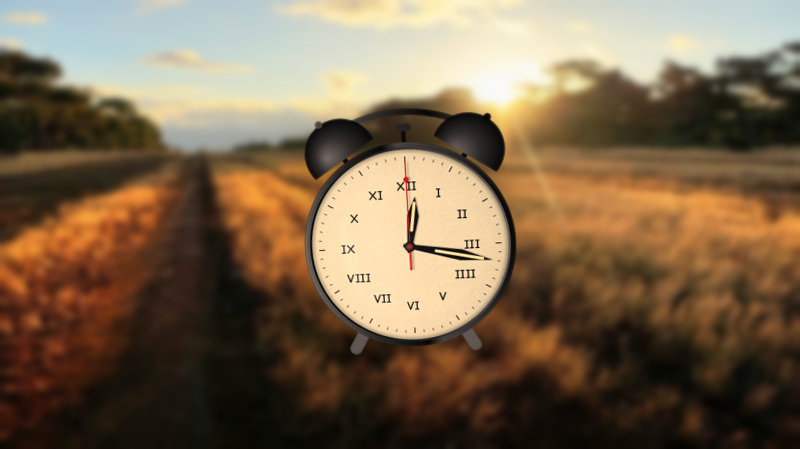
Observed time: 12:17:00
